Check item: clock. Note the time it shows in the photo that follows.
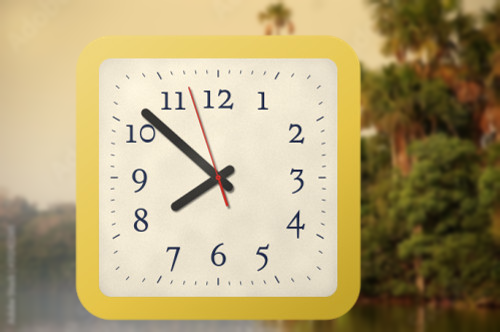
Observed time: 7:51:57
